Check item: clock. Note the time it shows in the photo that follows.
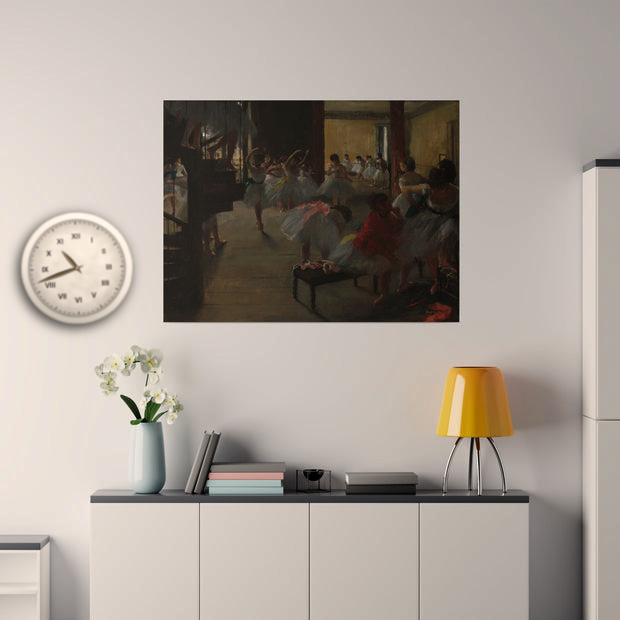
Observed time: 10:42
